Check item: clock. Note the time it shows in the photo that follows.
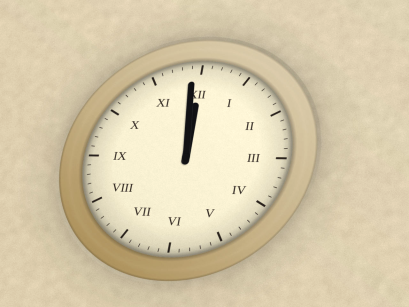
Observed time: 11:59
